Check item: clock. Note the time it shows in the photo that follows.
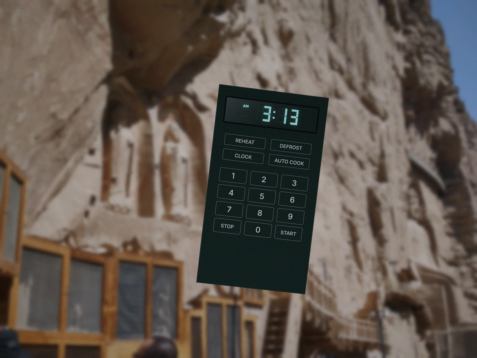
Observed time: 3:13
